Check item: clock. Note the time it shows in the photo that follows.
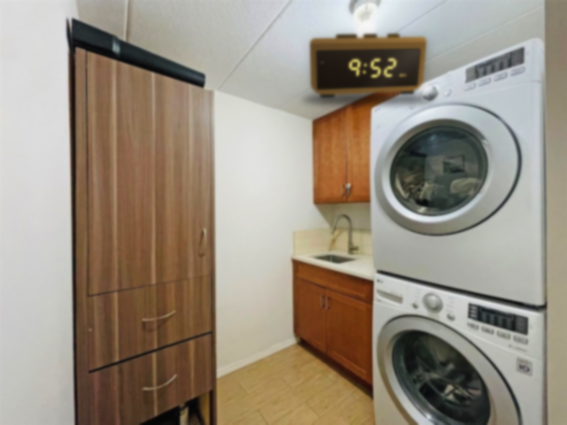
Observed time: 9:52
